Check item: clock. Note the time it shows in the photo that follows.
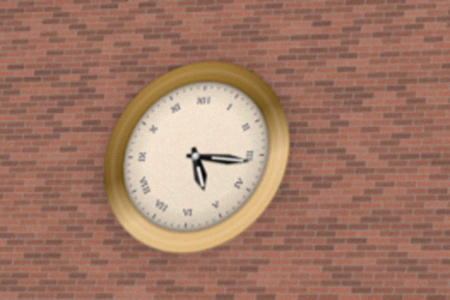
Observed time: 5:16
